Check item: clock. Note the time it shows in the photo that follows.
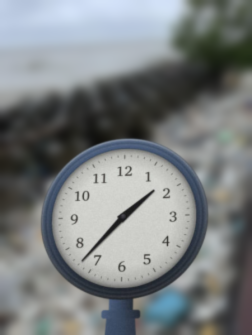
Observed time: 1:37
